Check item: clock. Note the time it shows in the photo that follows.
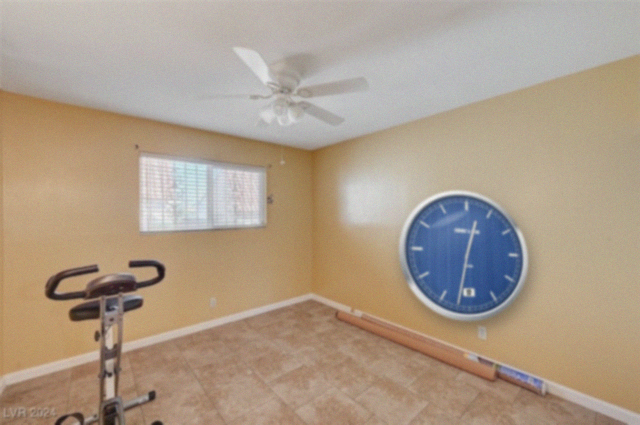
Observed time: 12:32
